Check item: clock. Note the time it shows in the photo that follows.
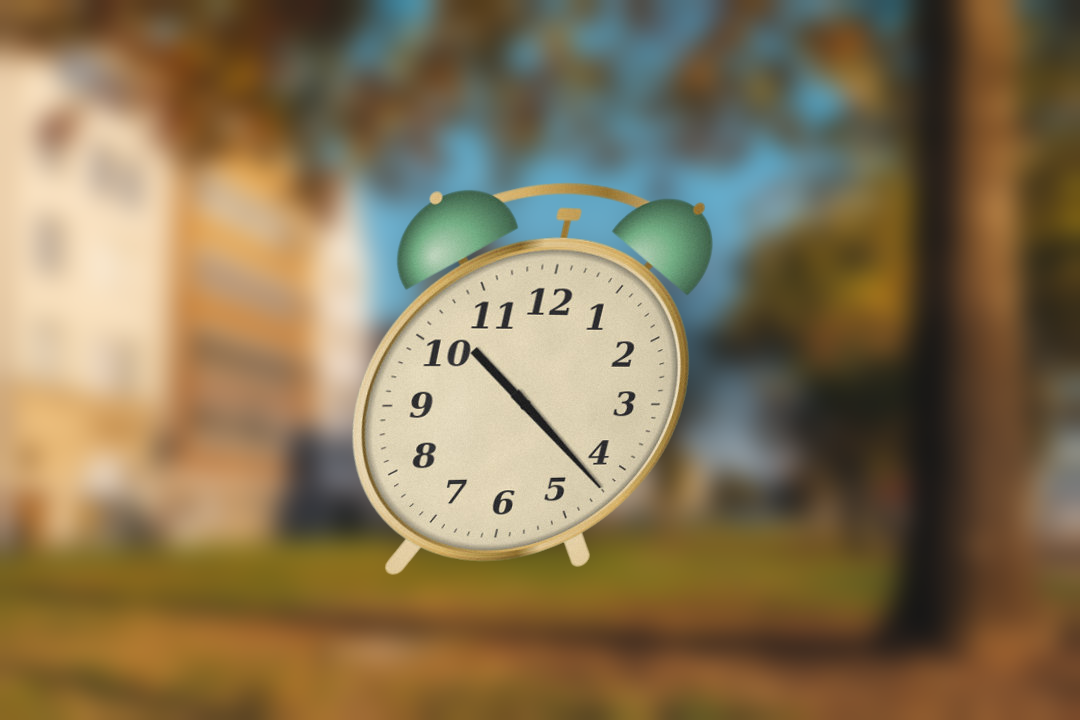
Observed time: 10:22
